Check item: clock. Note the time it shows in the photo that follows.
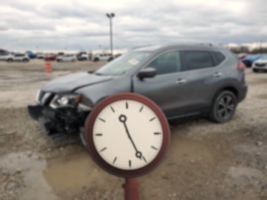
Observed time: 11:26
